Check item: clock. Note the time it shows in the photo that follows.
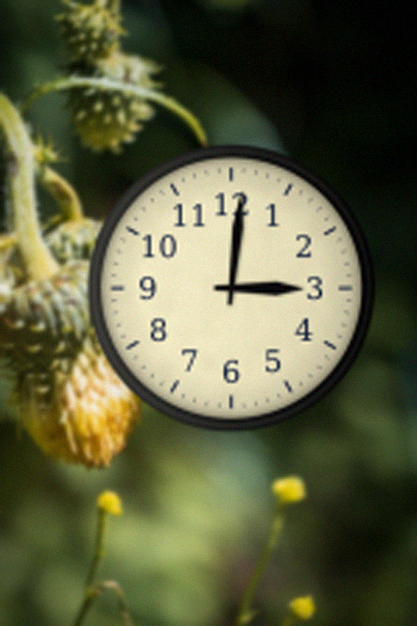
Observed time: 3:01
